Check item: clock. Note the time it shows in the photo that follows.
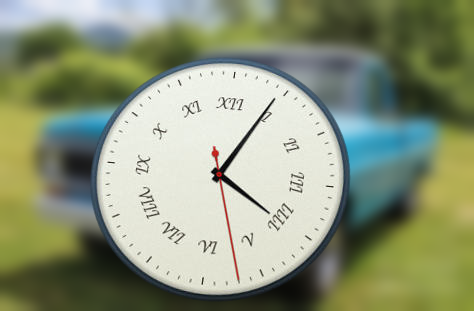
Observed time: 4:04:27
